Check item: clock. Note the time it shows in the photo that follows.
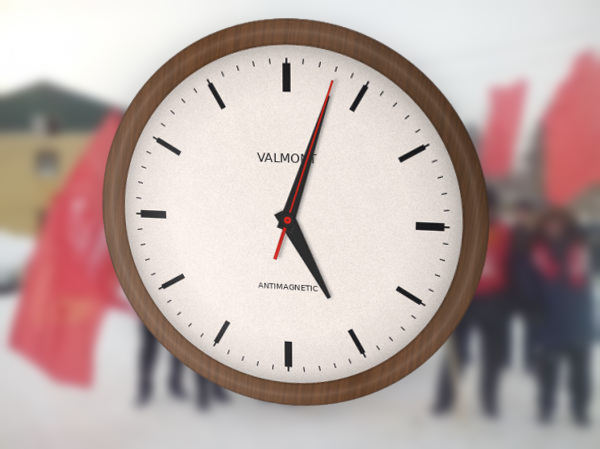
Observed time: 5:03:03
